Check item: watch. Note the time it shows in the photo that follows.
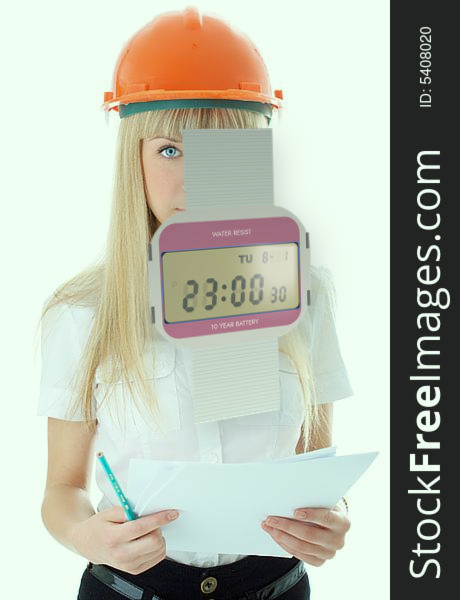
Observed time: 23:00:30
